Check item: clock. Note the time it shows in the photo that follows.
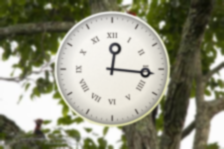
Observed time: 12:16
